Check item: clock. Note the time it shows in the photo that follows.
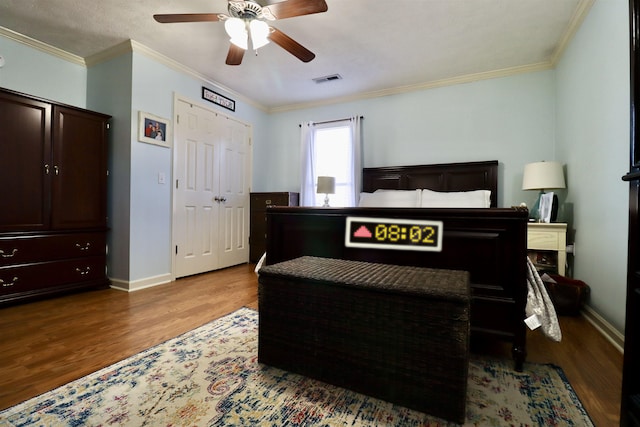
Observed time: 8:02
